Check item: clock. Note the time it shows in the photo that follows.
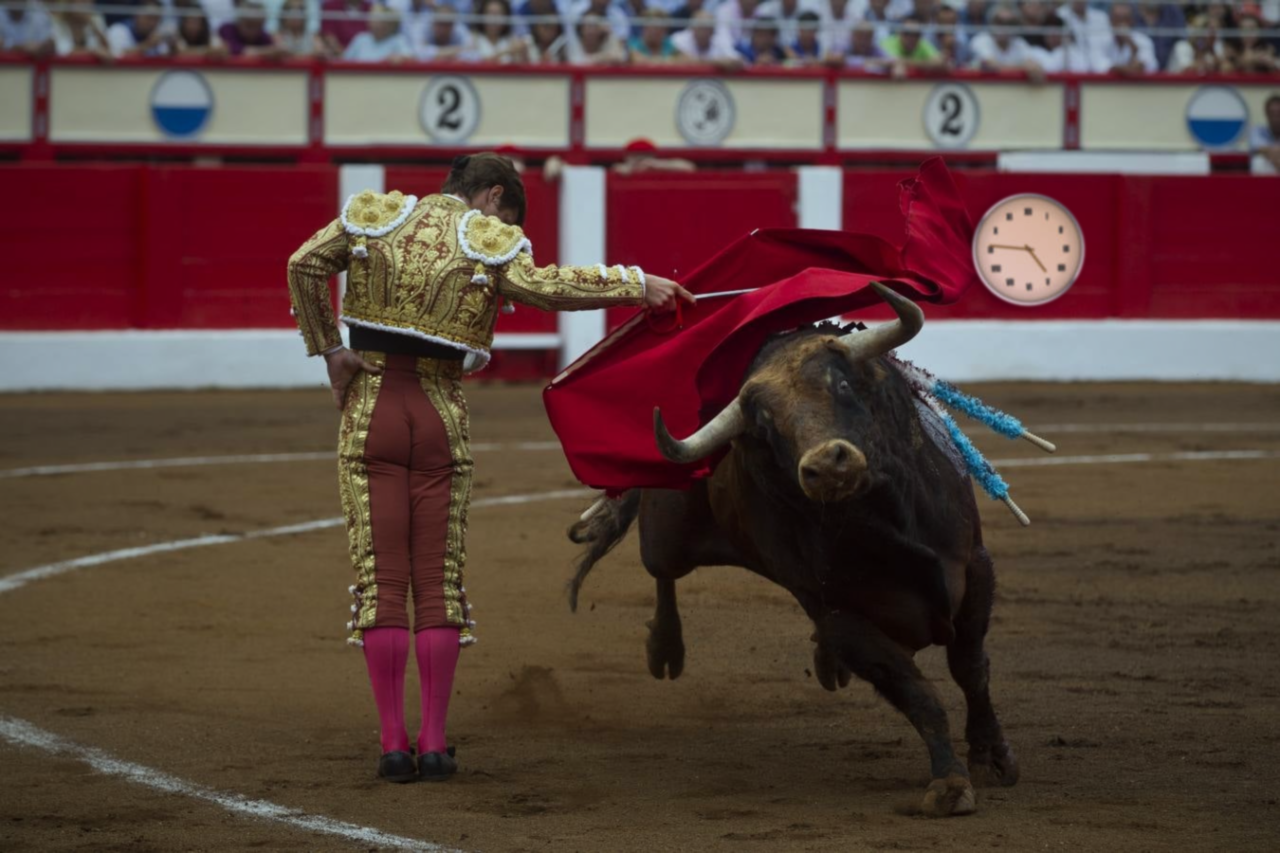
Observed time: 4:46
